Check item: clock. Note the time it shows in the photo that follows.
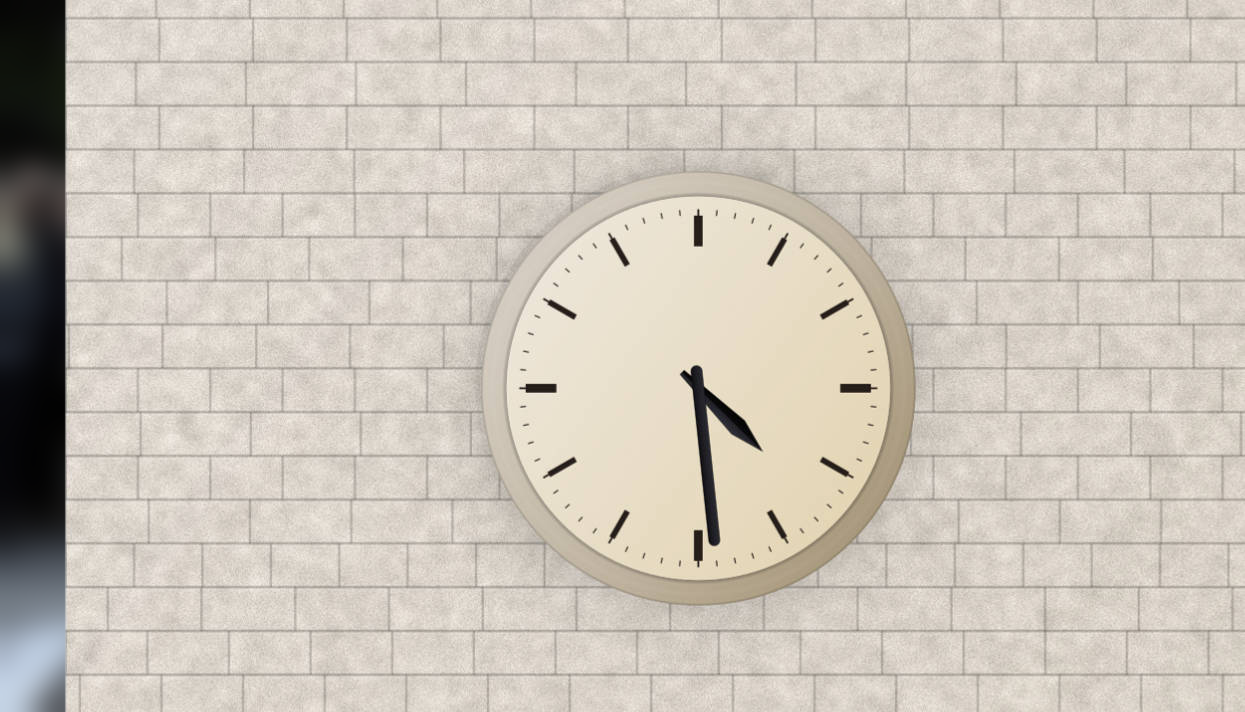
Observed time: 4:29
